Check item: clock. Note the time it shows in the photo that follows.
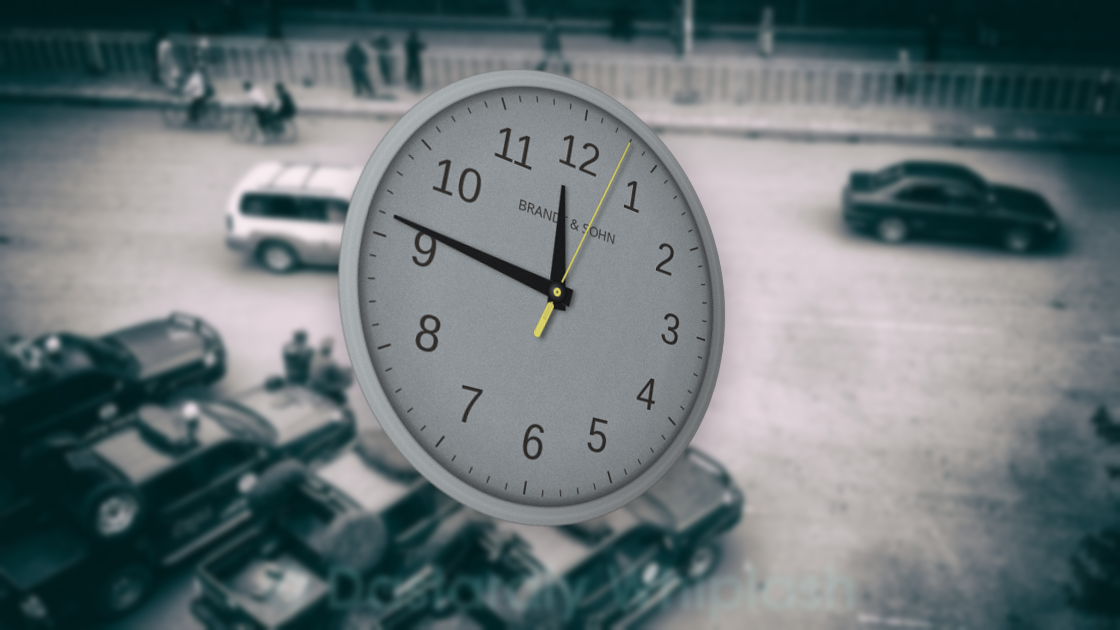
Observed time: 11:46:03
